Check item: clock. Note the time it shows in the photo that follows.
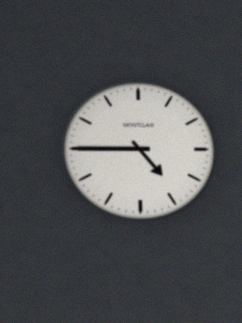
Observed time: 4:45
